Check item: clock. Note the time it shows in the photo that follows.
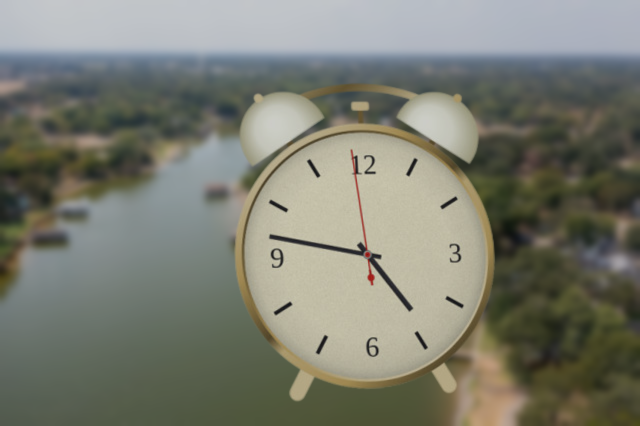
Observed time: 4:46:59
